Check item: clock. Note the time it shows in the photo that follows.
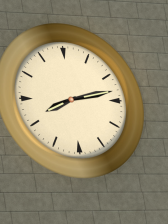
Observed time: 8:13
